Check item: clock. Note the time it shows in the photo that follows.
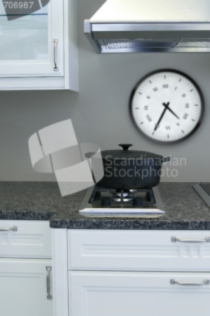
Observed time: 4:35
